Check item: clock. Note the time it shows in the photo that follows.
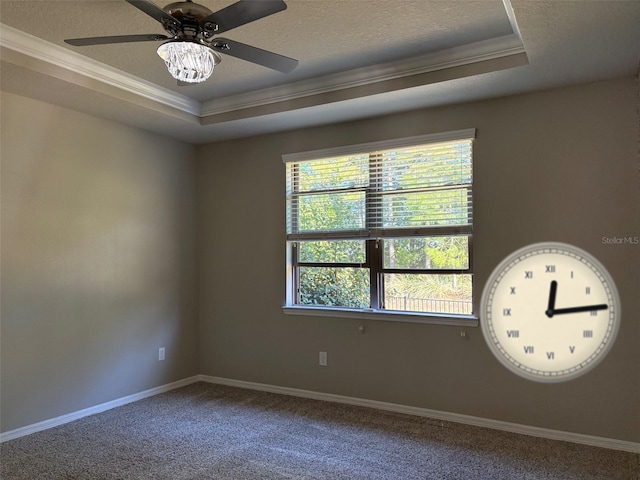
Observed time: 12:14
